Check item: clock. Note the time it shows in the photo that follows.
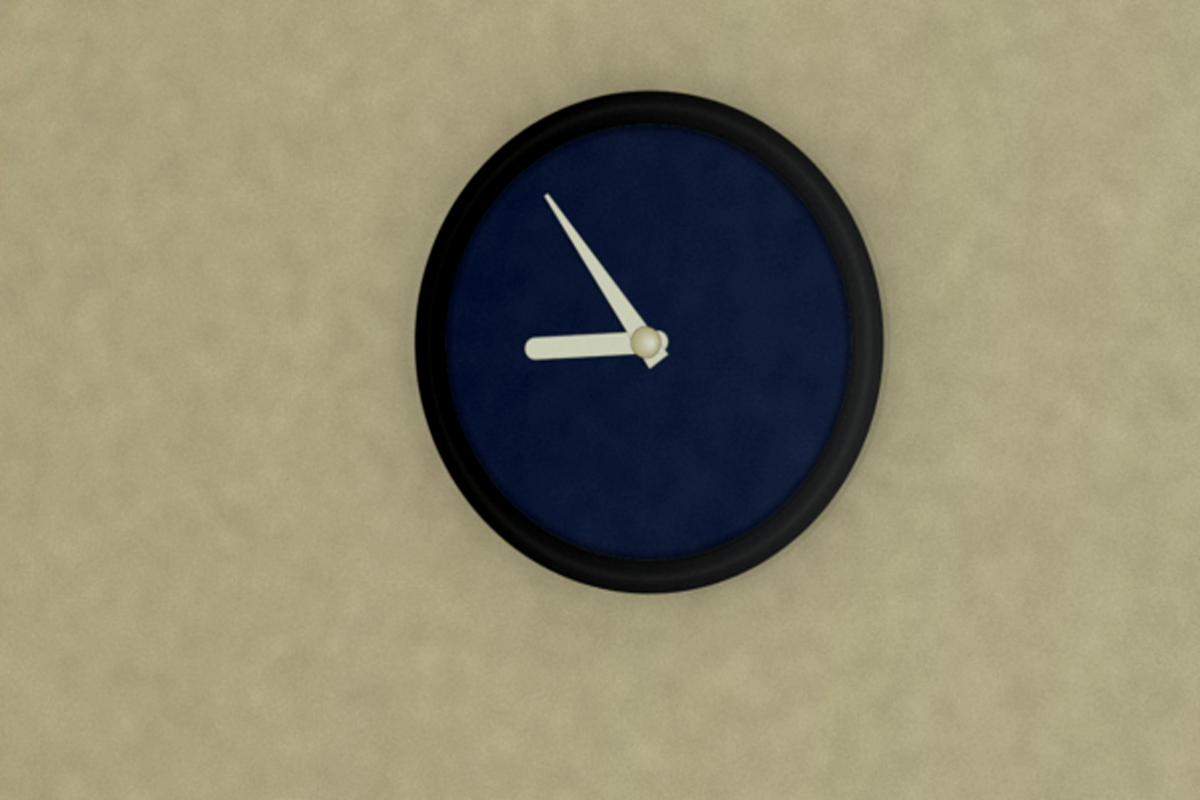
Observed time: 8:54
